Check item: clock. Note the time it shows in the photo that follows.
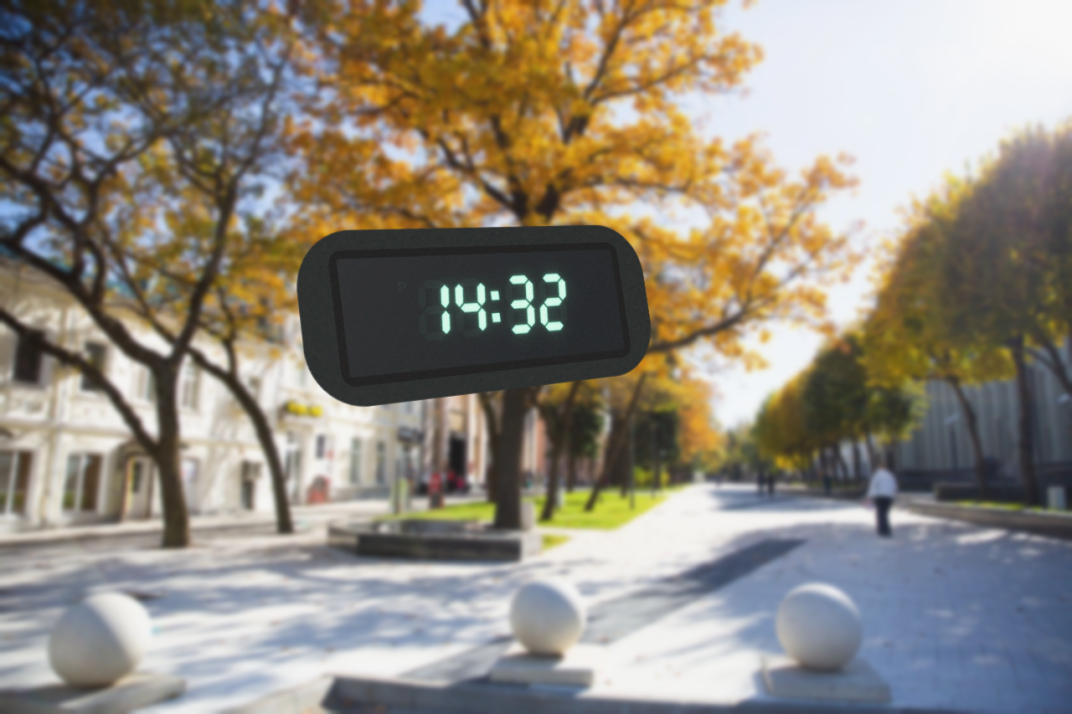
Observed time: 14:32
